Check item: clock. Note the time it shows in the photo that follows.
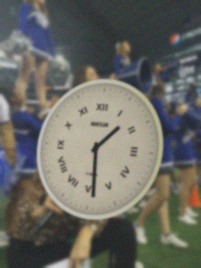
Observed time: 1:29
